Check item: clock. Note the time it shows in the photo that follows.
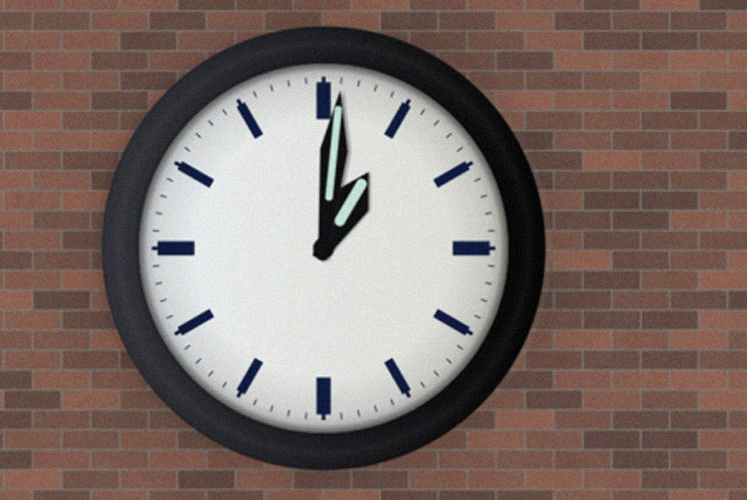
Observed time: 1:01
